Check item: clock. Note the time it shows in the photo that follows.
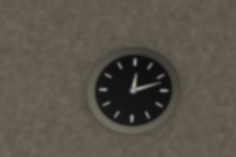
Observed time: 12:12
